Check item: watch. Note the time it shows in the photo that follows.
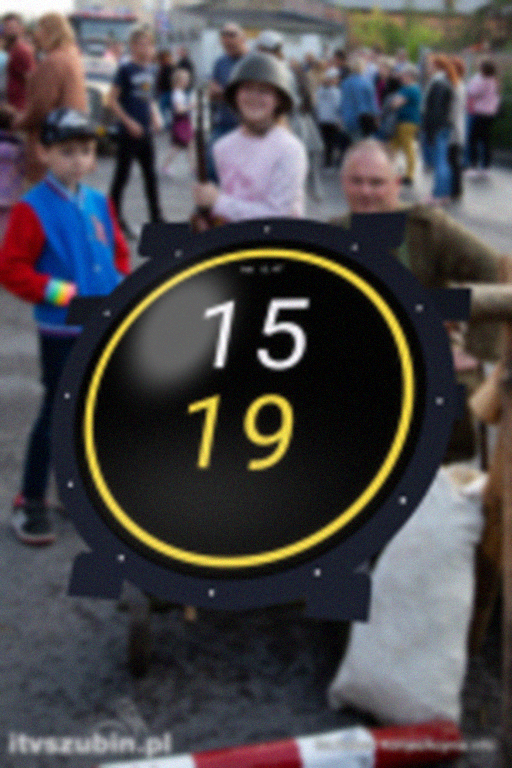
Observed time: 15:19
